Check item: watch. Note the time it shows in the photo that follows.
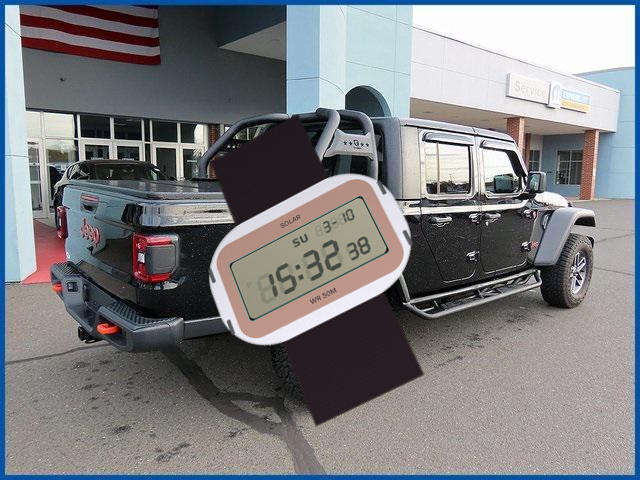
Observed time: 15:32:38
